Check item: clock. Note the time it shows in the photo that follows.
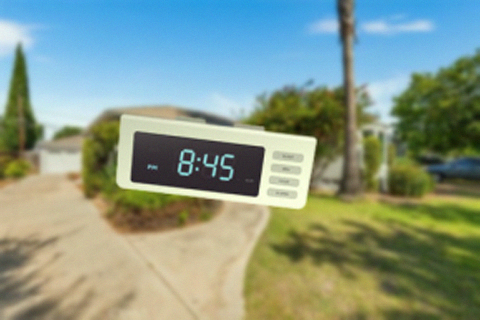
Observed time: 8:45
